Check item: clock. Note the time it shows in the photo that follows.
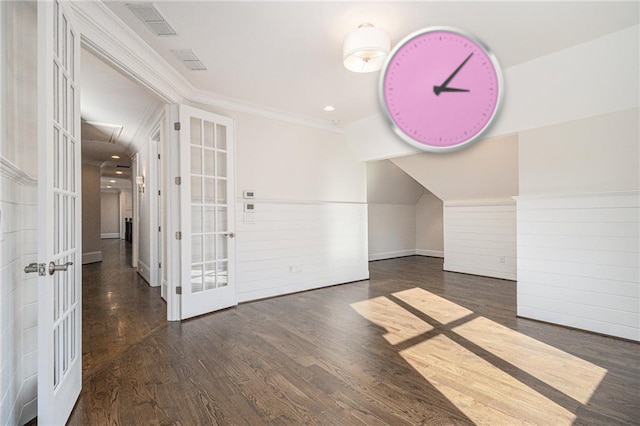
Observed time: 3:07
